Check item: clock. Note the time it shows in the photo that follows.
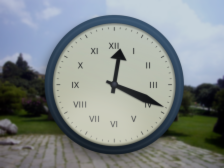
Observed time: 12:19
